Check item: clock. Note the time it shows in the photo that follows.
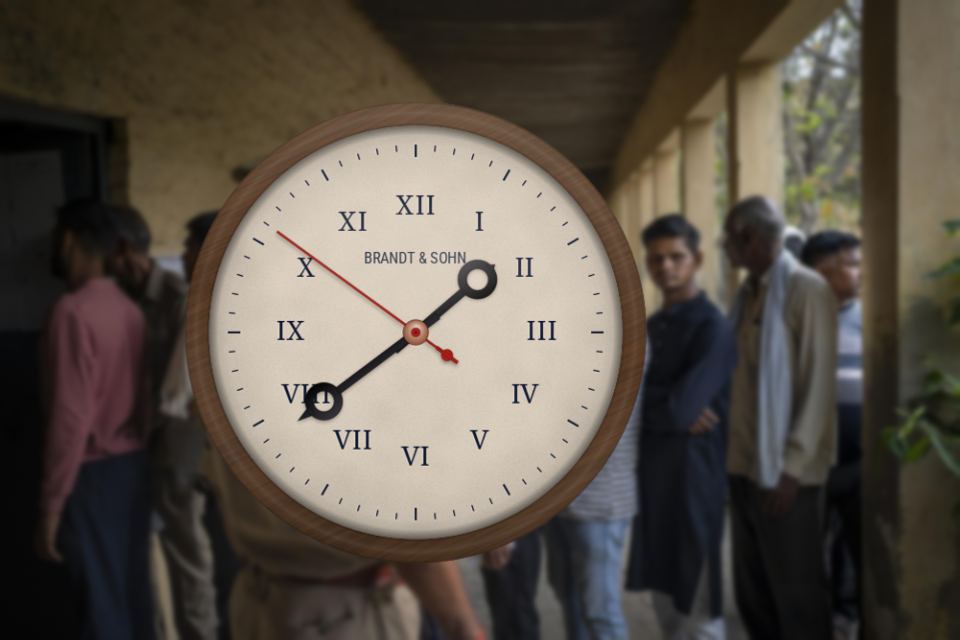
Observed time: 1:38:51
